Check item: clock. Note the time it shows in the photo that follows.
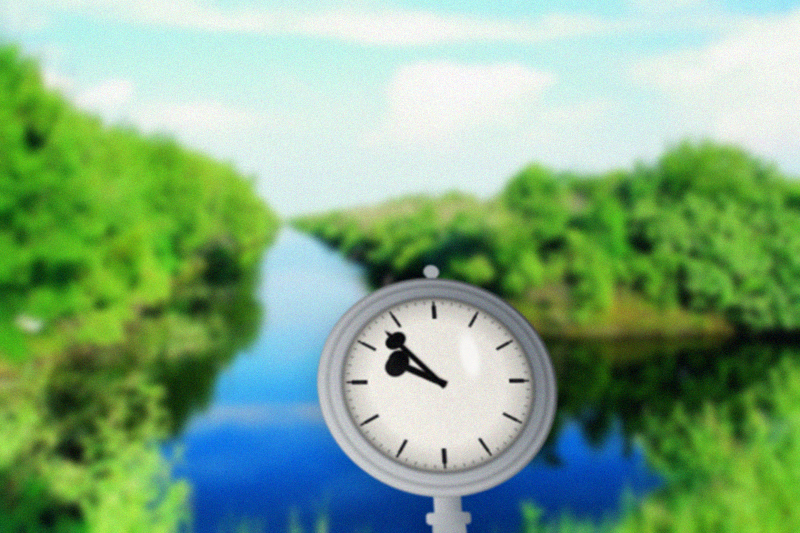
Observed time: 9:53
